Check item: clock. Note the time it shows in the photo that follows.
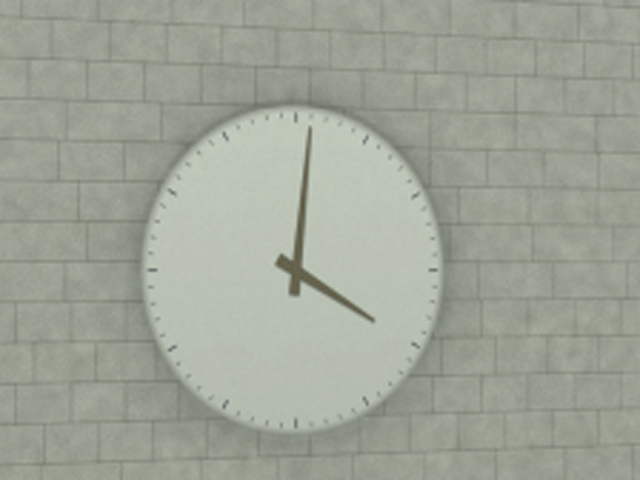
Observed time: 4:01
